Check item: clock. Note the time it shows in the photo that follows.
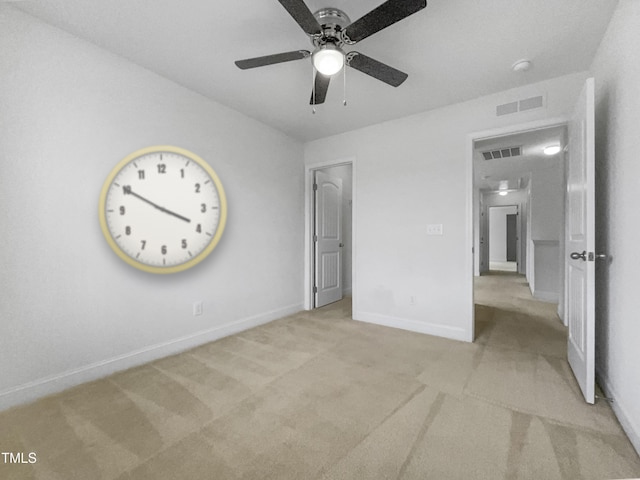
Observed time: 3:50
